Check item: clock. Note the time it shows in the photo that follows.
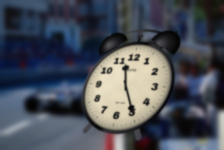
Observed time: 11:25
